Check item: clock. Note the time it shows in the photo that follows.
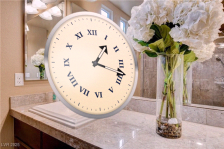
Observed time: 1:18
